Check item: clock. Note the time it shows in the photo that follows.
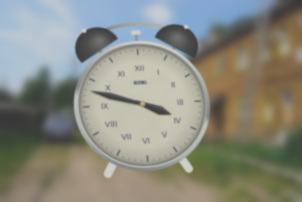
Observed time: 3:48
